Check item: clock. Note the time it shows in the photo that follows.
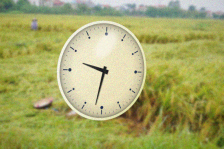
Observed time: 9:32
